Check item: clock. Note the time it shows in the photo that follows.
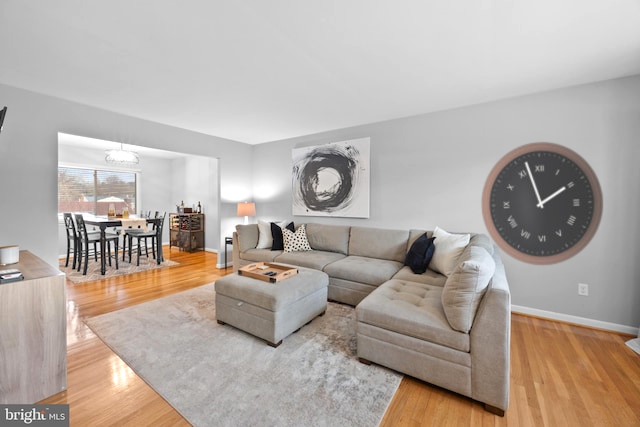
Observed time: 1:57
